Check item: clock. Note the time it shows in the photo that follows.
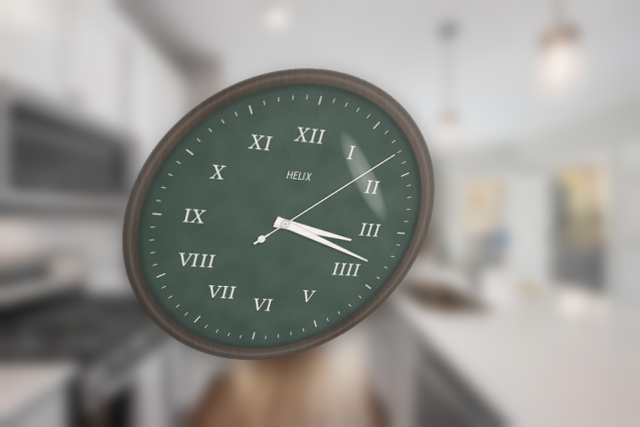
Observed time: 3:18:08
